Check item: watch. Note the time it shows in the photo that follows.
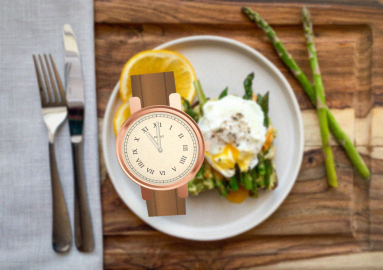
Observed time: 11:00
